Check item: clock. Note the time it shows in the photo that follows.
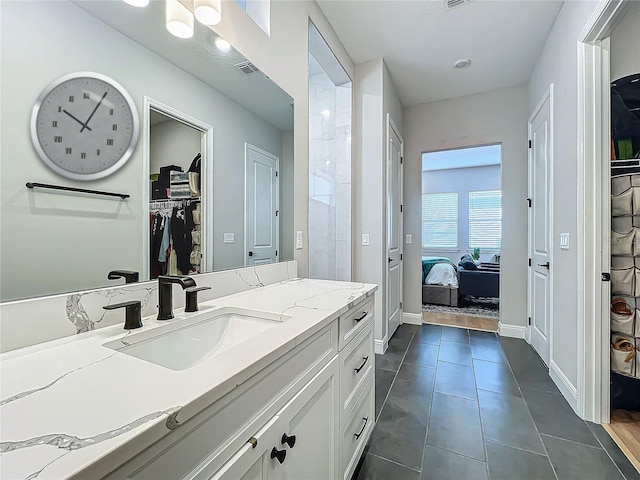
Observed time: 10:05
